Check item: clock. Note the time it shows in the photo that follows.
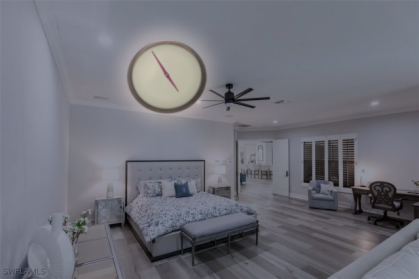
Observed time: 4:55
